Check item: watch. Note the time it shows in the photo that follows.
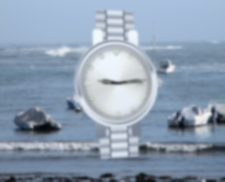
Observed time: 9:14
